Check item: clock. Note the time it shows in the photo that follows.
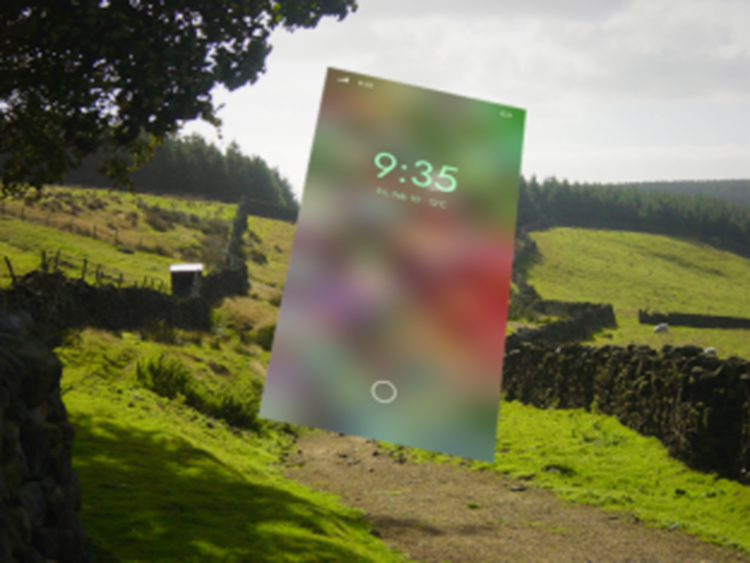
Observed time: 9:35
